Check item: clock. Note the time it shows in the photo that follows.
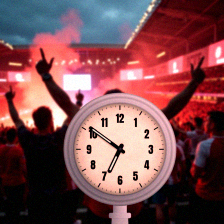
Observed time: 6:51
